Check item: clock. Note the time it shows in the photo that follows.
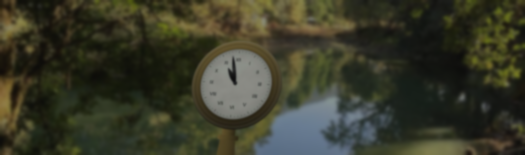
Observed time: 10:58
